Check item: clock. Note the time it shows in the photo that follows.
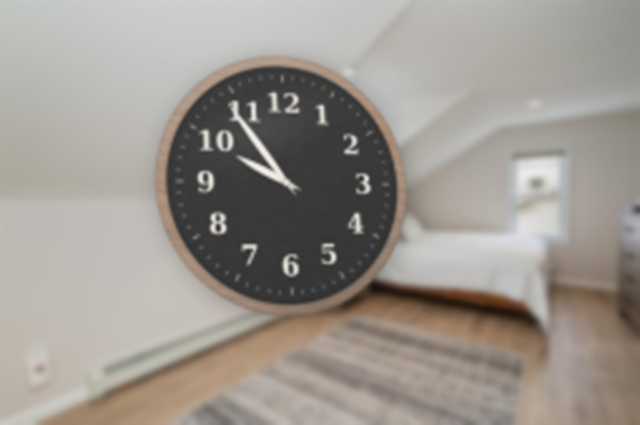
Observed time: 9:54
